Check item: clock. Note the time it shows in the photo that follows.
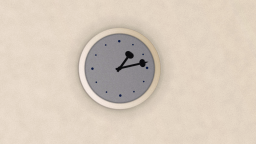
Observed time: 1:13
